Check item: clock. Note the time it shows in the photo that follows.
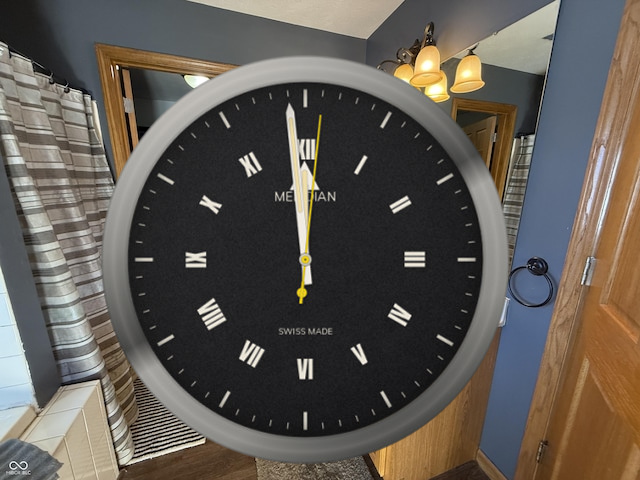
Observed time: 11:59:01
